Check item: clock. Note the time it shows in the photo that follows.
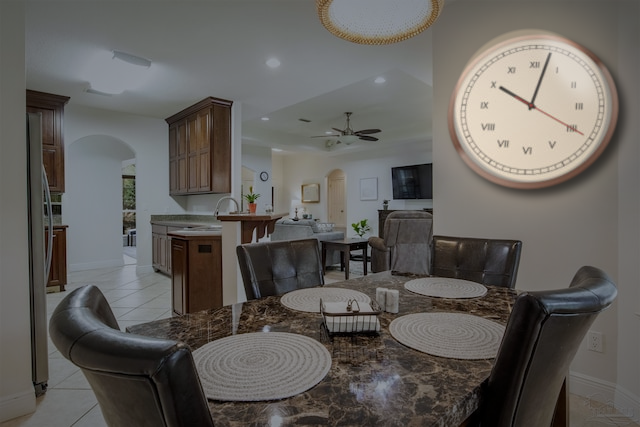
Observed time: 10:02:20
